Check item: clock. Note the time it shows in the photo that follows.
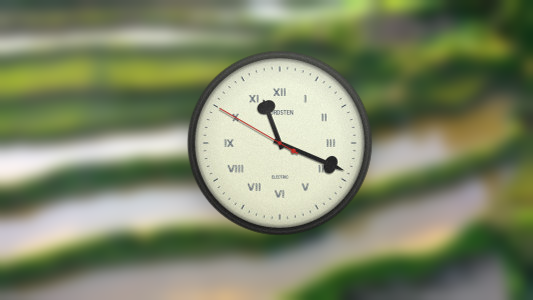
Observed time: 11:18:50
